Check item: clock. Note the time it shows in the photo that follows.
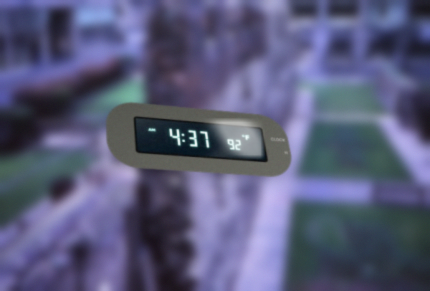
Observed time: 4:37
